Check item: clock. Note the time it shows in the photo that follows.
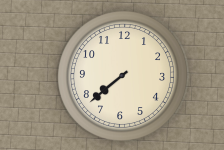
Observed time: 7:38
